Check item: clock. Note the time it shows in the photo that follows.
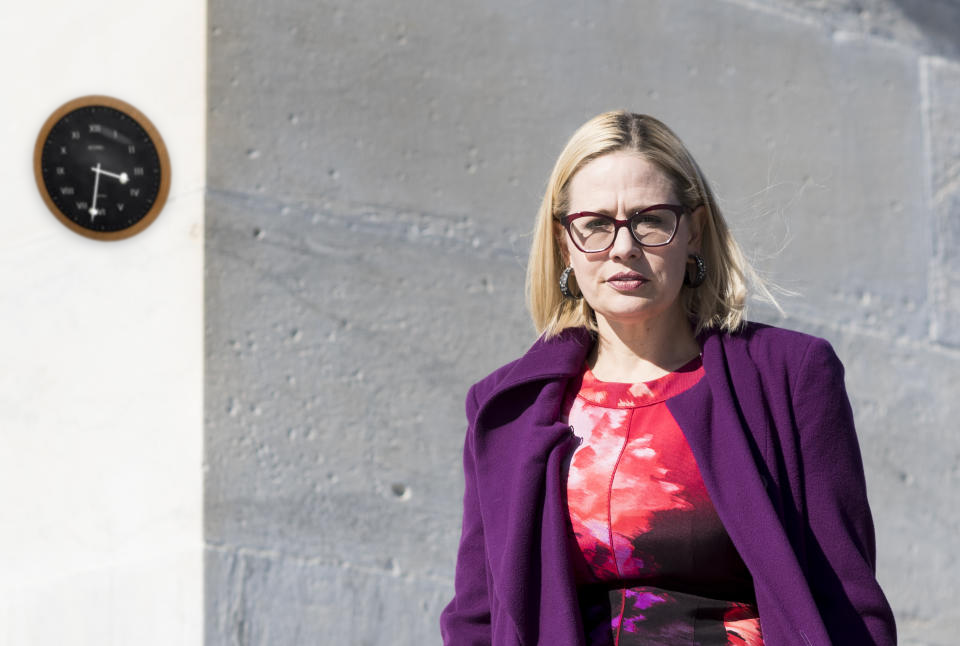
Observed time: 3:32
